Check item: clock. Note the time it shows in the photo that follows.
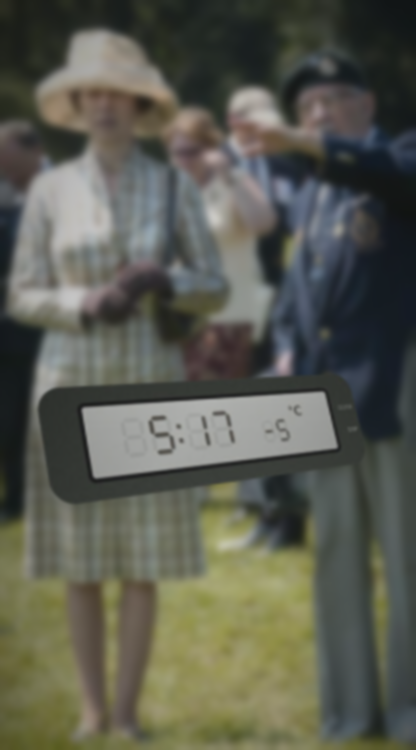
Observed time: 5:17
